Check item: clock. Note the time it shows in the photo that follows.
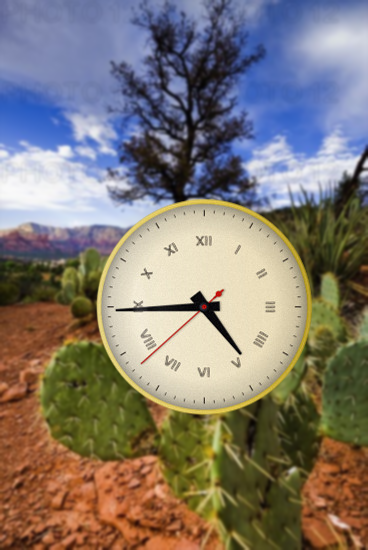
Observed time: 4:44:38
